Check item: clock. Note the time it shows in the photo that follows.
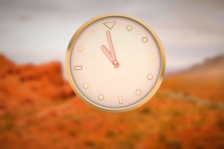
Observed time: 10:59
